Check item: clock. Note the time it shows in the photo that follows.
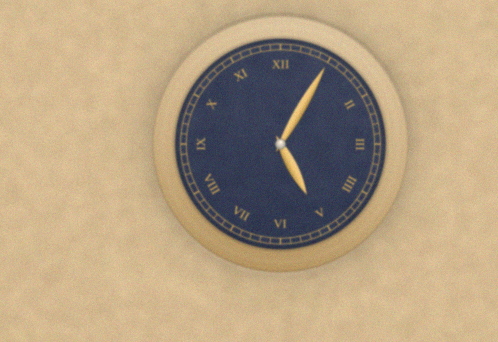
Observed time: 5:05
